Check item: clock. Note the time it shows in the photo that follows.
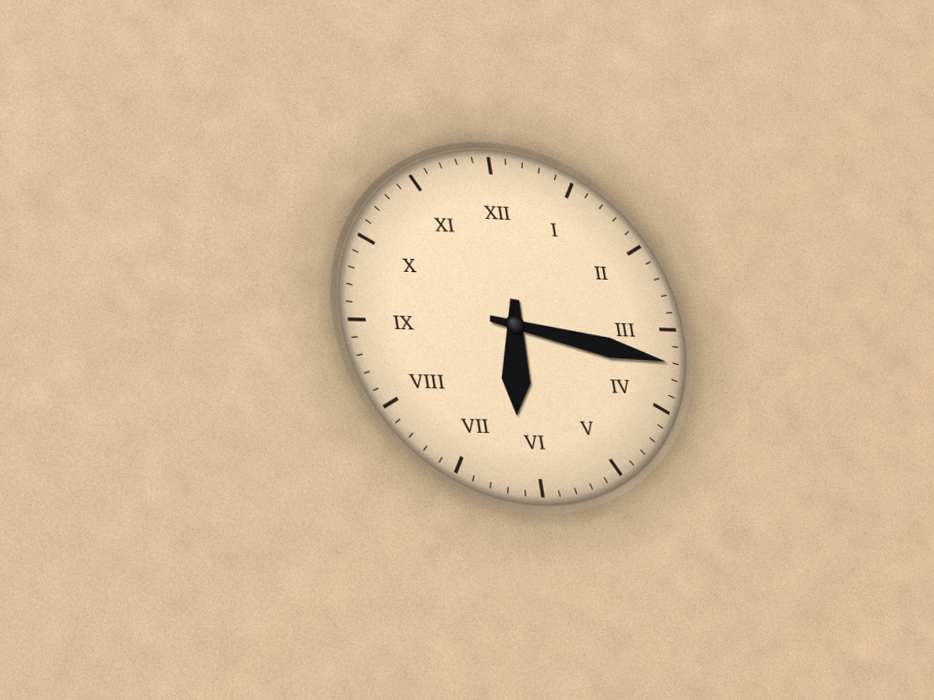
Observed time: 6:17
